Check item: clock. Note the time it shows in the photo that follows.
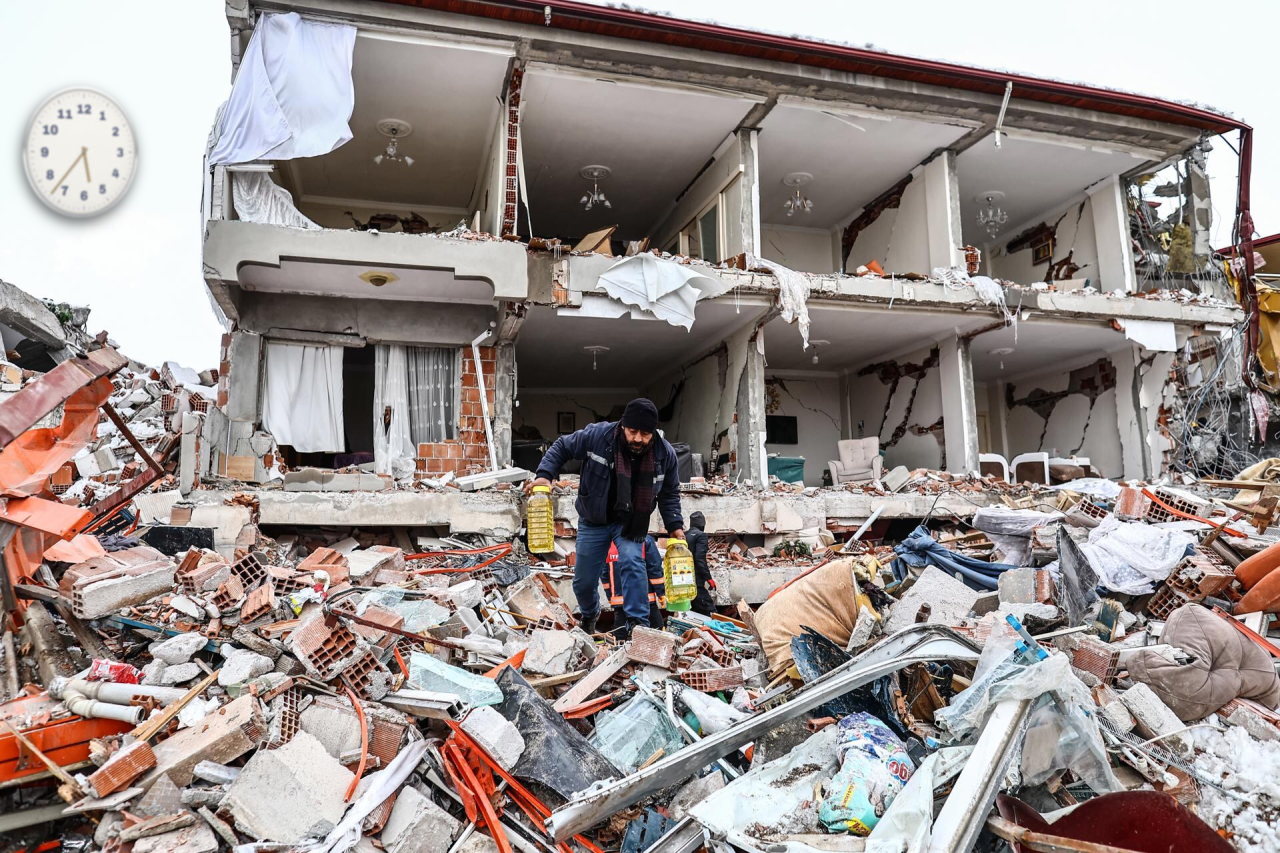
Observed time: 5:37
